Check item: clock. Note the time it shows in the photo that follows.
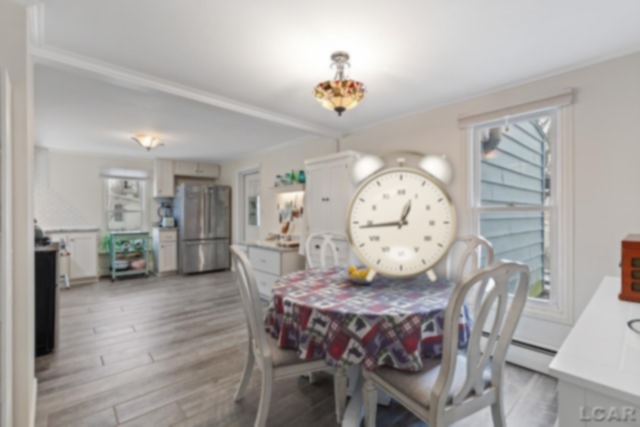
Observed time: 12:44
